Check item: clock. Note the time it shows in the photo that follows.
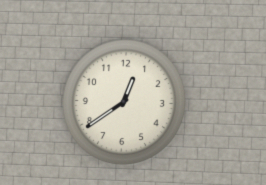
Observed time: 12:39
